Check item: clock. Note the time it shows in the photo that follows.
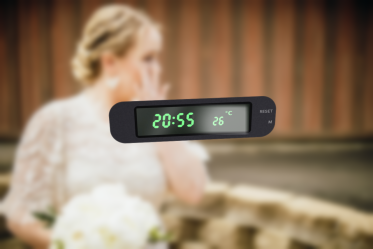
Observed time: 20:55
